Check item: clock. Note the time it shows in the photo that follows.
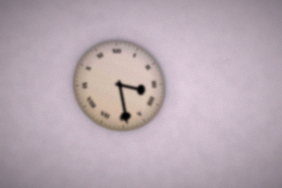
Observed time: 3:29
